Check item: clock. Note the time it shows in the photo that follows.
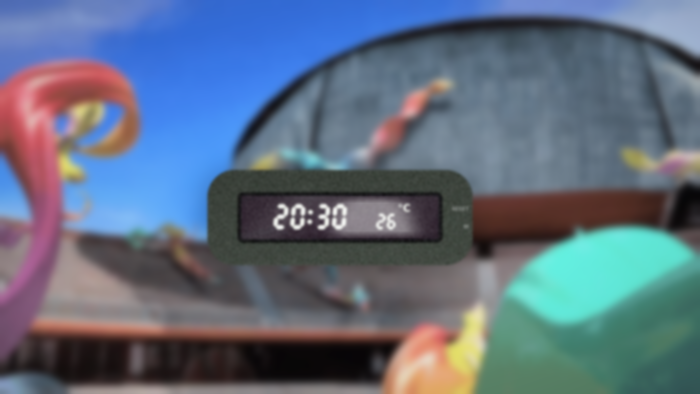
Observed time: 20:30
